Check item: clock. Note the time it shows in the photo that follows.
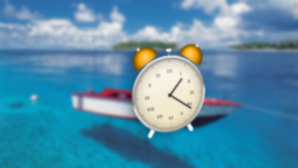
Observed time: 1:21
